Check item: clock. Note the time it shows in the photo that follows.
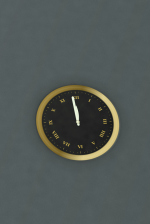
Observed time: 11:59
